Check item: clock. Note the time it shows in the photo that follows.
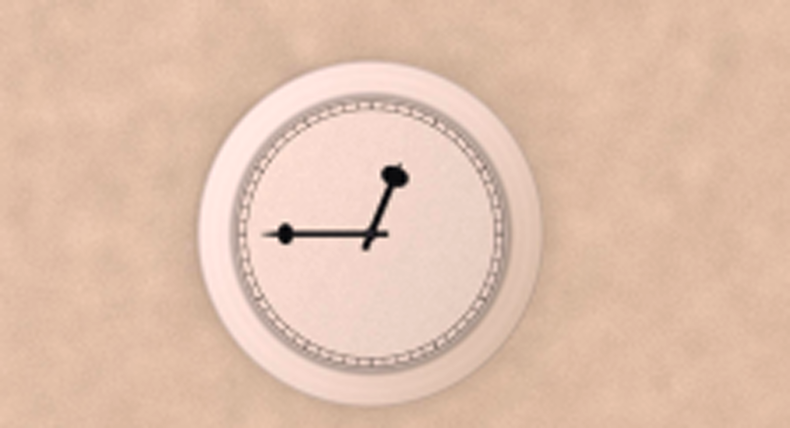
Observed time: 12:45
